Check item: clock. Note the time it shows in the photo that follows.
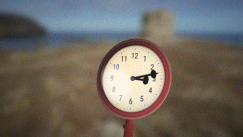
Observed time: 3:13
